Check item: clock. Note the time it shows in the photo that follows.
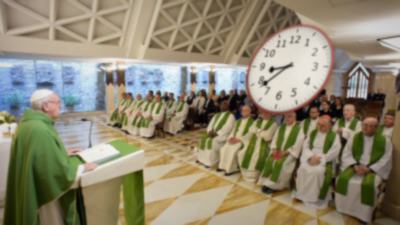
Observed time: 8:38
